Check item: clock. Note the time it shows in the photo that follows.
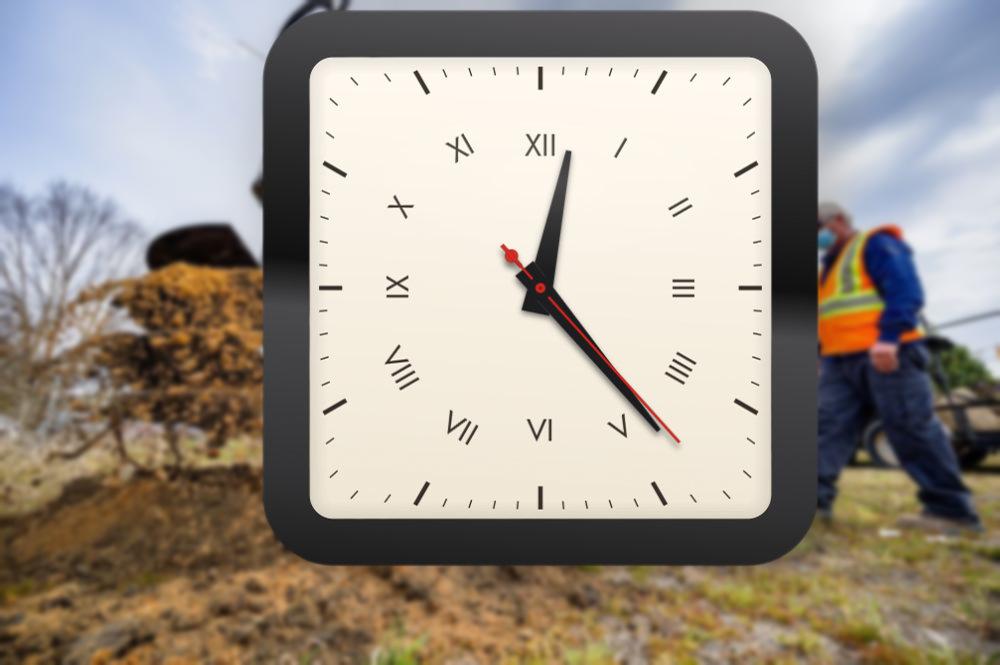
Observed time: 12:23:23
